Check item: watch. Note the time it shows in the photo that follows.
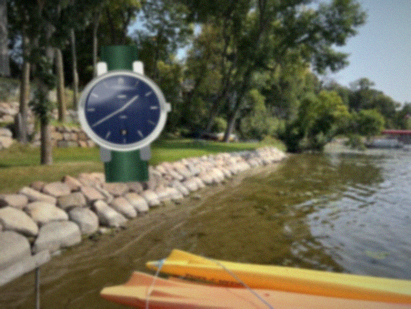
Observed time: 1:40
